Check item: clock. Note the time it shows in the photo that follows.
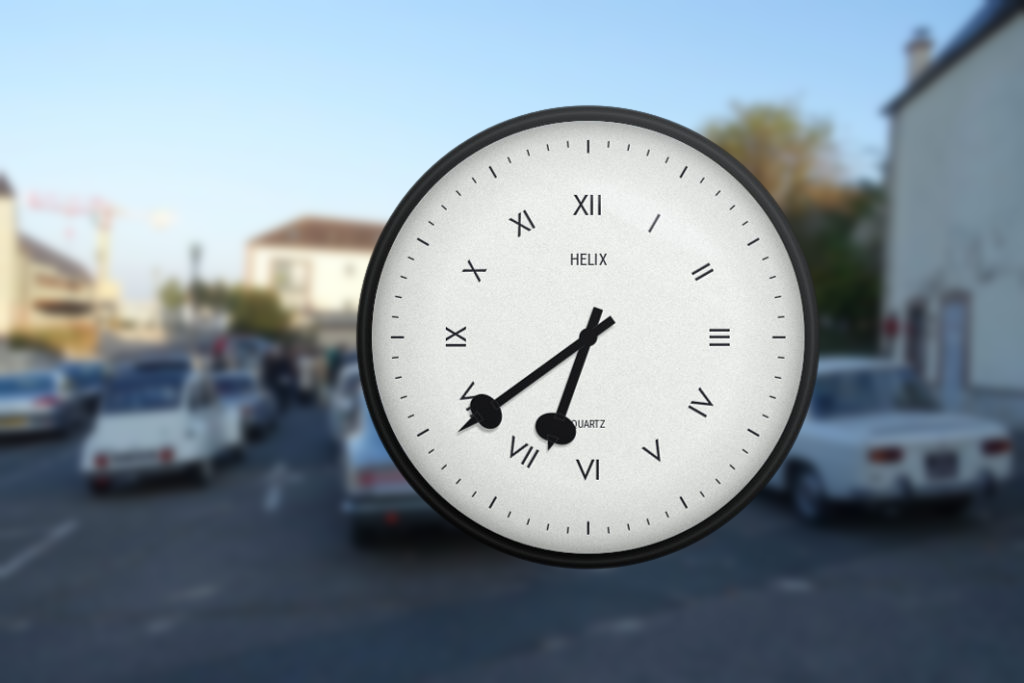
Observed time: 6:39
